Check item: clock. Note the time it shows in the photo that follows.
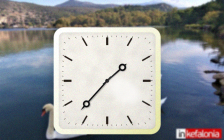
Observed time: 1:37
